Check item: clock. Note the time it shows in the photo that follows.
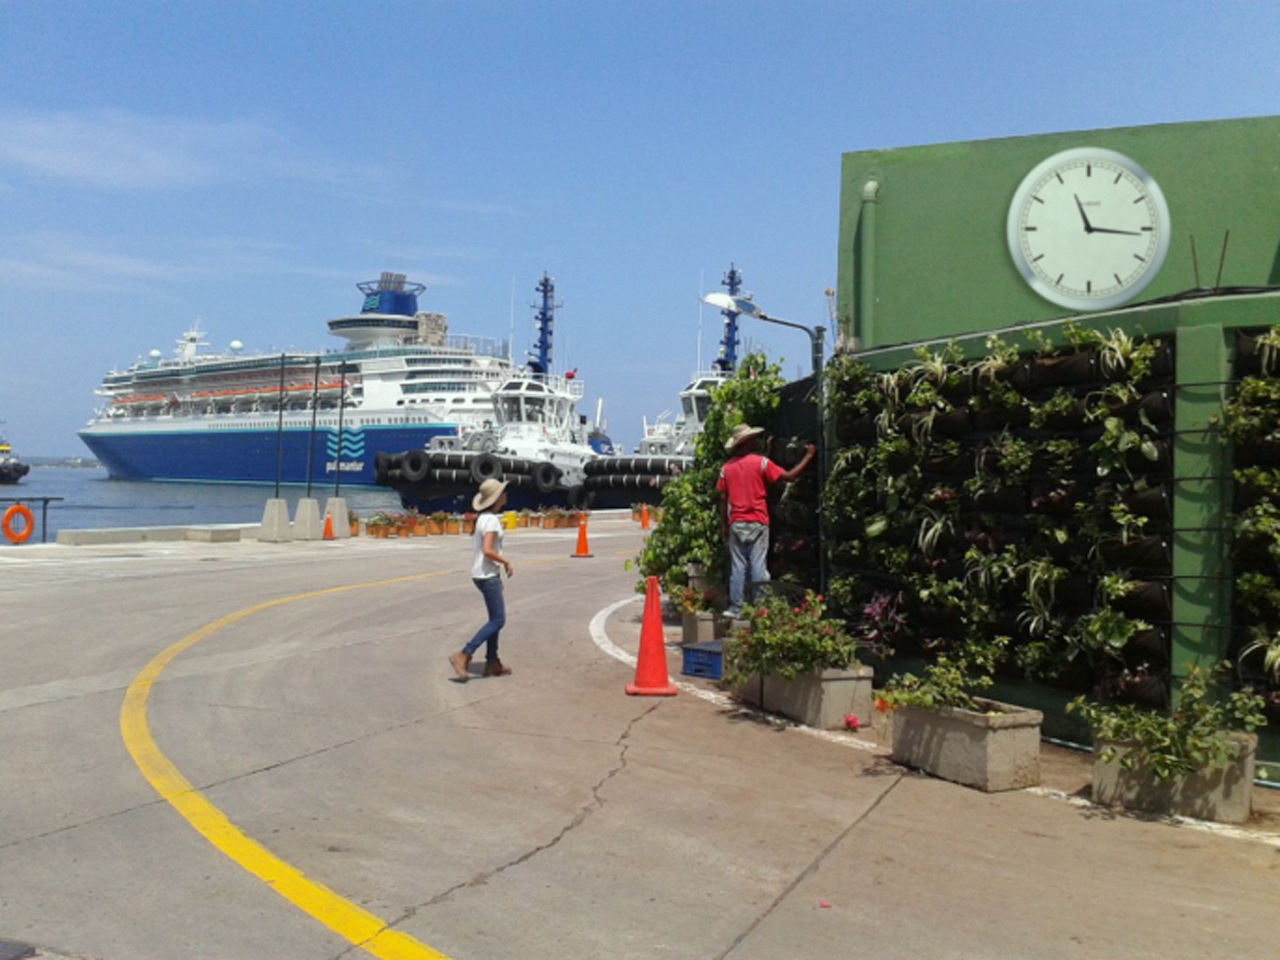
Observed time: 11:16
